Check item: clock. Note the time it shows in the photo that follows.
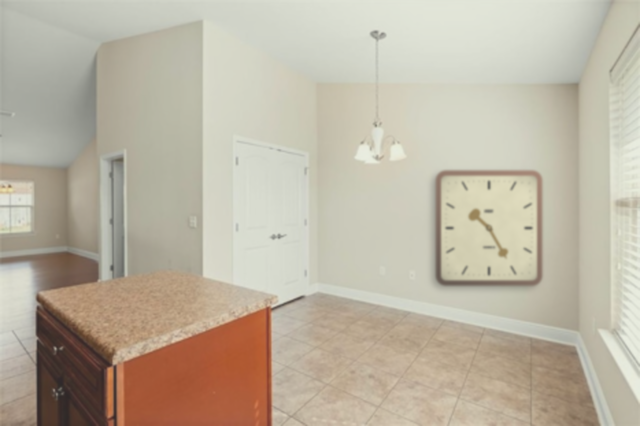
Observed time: 10:25
